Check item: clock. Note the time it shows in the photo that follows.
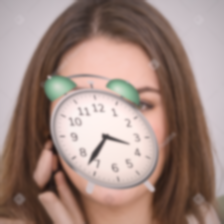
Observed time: 3:37
